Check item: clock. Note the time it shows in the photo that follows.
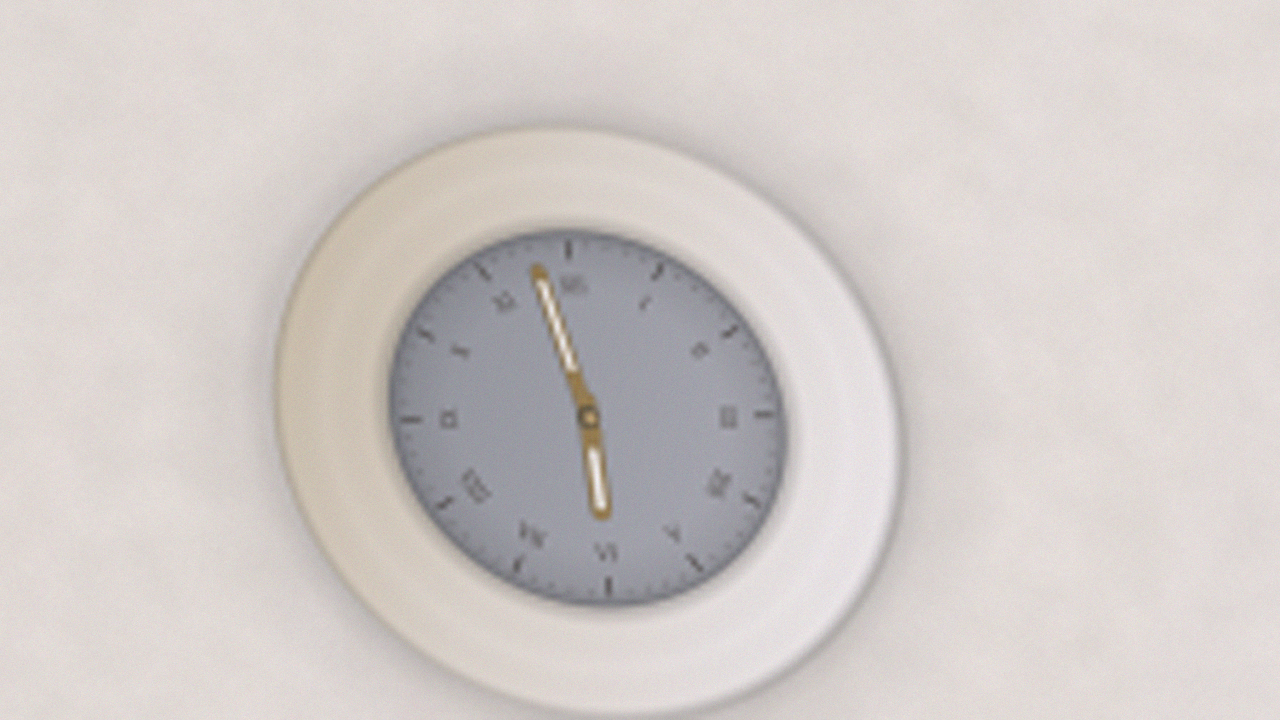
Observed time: 5:58
